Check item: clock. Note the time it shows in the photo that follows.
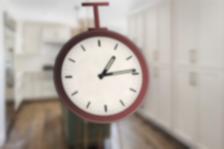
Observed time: 1:14
